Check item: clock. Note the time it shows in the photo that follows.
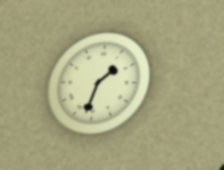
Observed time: 1:32
